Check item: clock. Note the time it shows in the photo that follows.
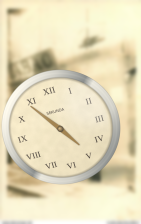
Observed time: 4:54
